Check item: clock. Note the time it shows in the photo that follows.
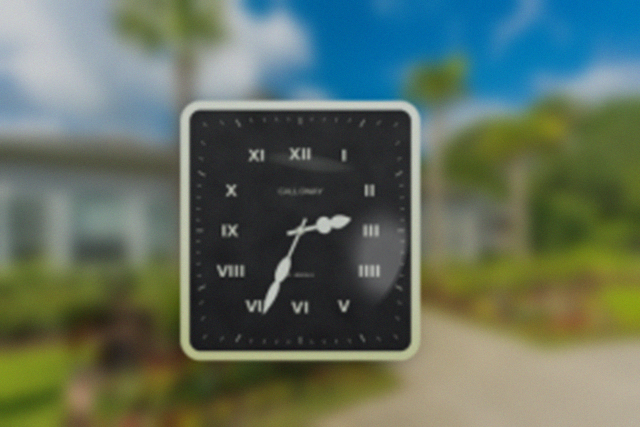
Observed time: 2:34
